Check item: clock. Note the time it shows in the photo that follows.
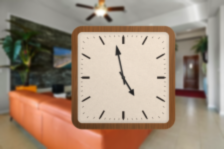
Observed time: 4:58
